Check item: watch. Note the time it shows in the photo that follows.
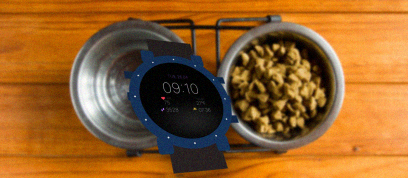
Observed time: 9:10
